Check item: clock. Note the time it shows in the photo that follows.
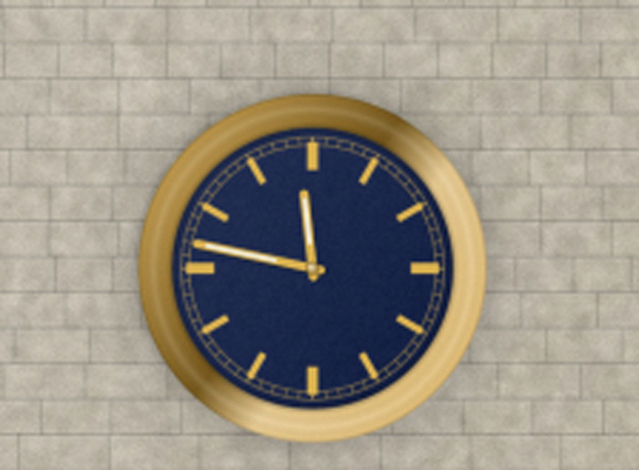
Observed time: 11:47
